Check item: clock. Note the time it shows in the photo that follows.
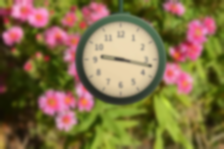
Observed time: 9:17
